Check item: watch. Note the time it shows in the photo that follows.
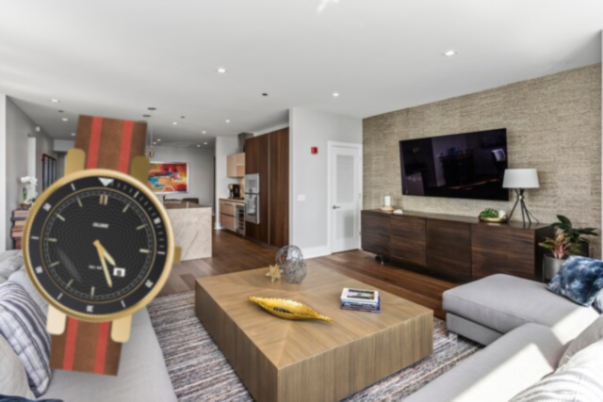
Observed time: 4:26
